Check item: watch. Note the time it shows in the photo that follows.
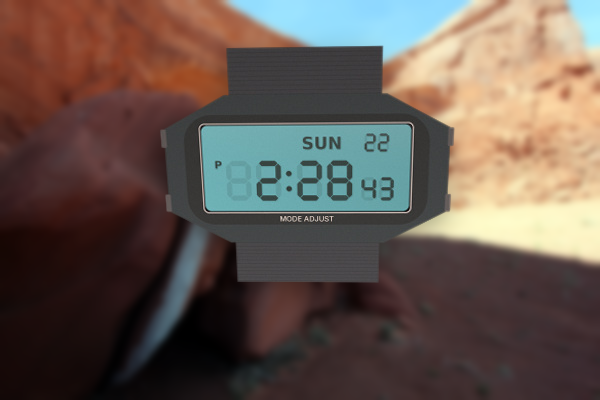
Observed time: 2:28:43
